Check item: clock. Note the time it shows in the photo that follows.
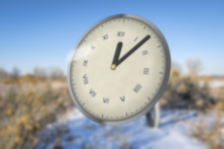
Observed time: 12:07
